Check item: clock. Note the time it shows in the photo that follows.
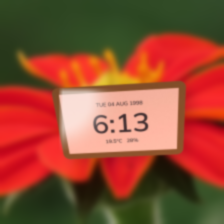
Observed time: 6:13
